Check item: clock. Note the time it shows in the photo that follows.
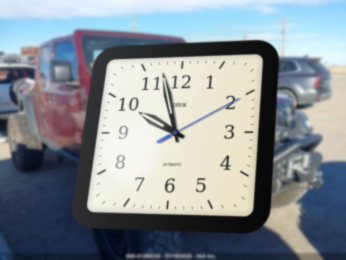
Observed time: 9:57:10
